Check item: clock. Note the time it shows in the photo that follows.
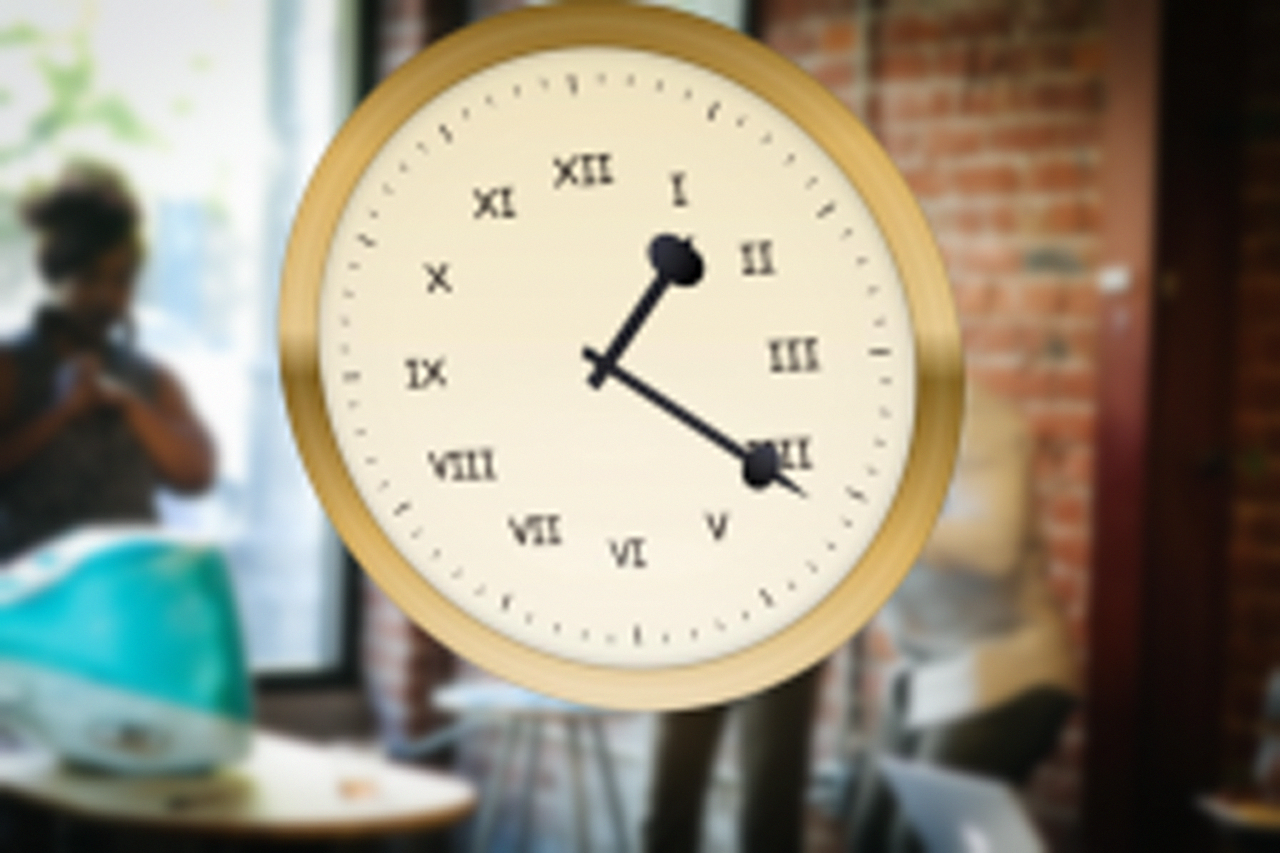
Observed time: 1:21
